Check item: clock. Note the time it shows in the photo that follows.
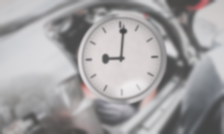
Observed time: 9:01
